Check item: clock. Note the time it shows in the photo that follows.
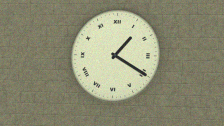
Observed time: 1:20
